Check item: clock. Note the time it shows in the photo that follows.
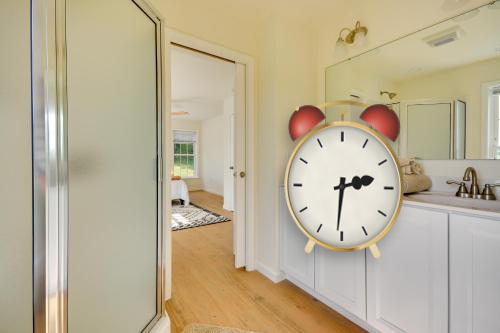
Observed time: 2:31
